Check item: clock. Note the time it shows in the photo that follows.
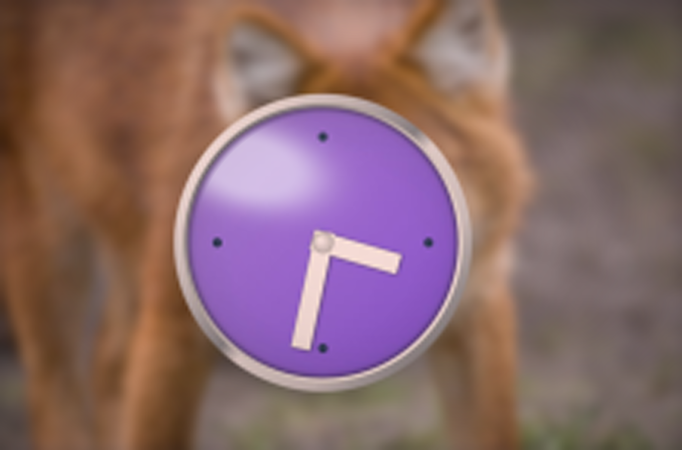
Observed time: 3:32
